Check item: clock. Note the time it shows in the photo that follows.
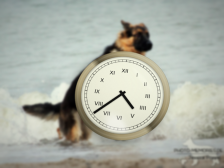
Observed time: 4:38
